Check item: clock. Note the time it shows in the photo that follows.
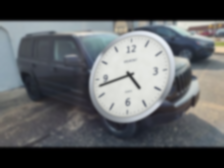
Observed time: 4:43
